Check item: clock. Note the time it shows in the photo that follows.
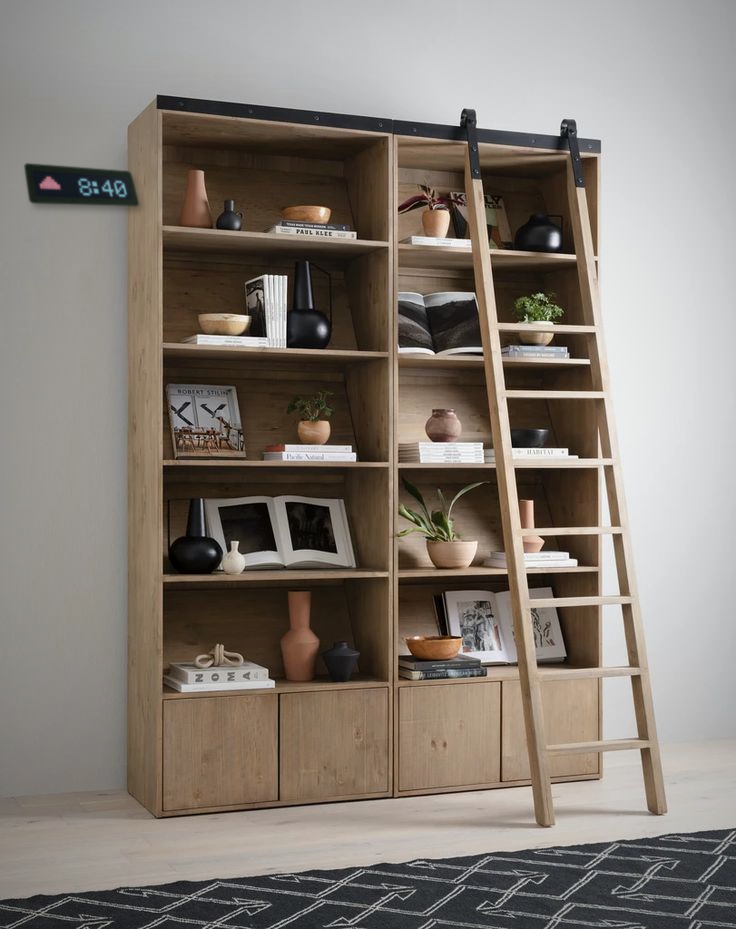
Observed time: 8:40
